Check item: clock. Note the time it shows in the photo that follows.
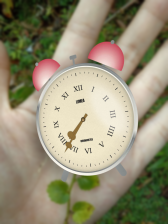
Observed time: 7:37
